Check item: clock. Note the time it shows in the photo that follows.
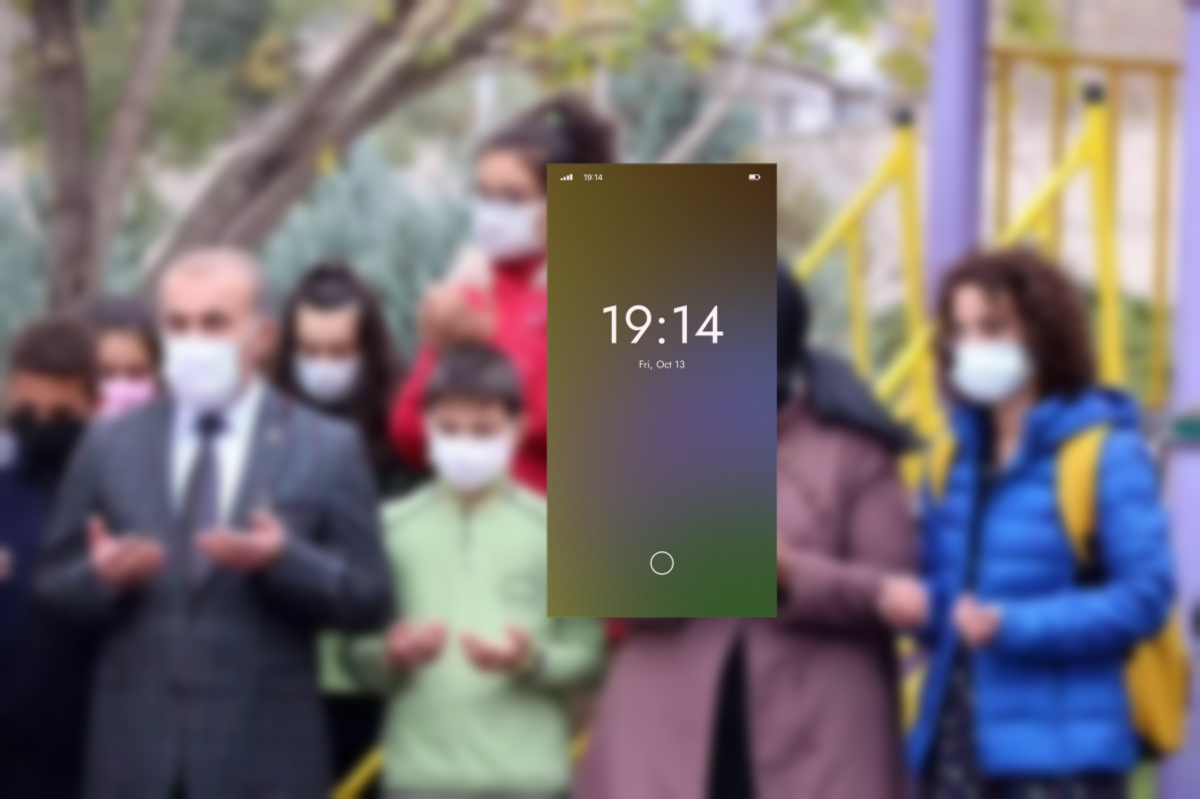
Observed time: 19:14
